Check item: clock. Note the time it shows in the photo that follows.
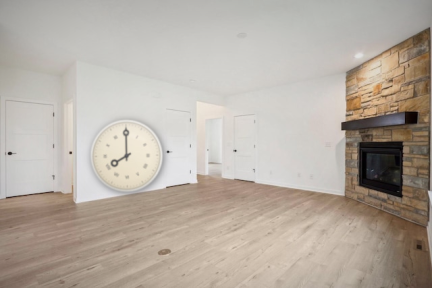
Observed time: 8:00
